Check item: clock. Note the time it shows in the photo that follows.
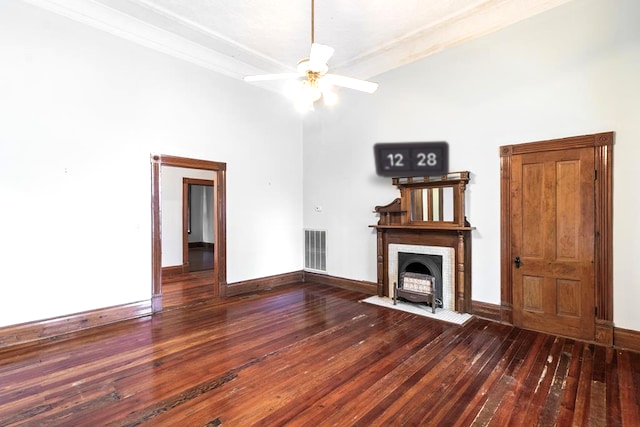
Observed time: 12:28
